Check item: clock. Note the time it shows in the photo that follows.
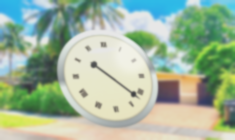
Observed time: 10:22
